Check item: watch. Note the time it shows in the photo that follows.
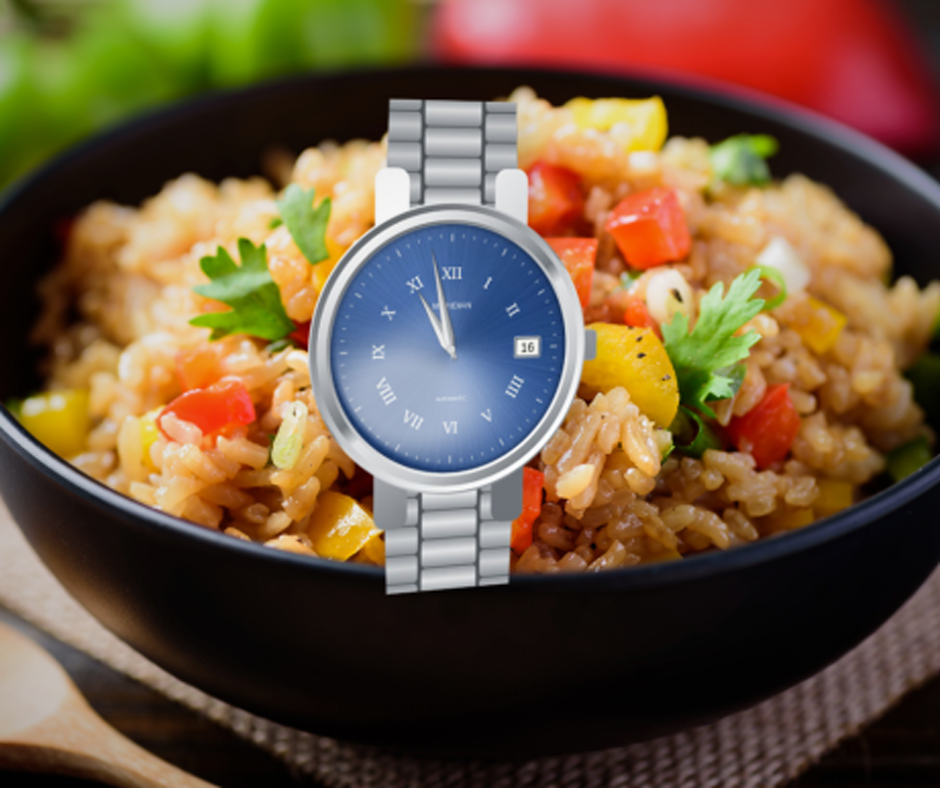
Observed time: 10:58
